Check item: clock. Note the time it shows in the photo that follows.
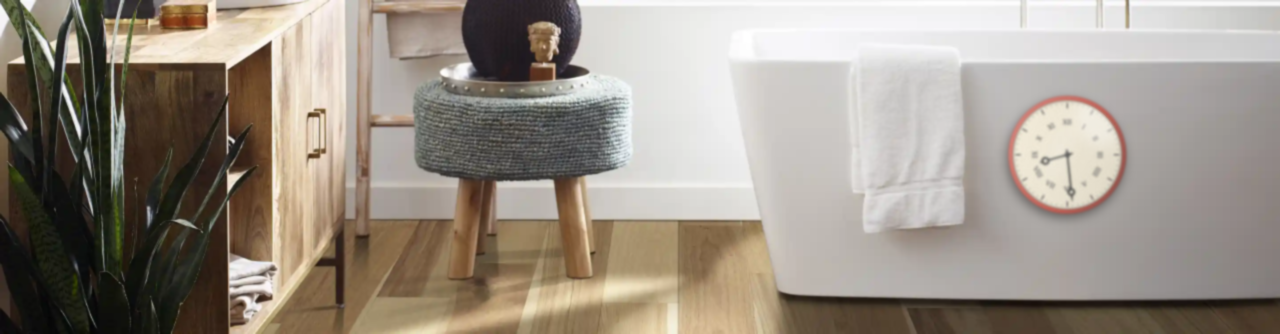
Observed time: 8:29
